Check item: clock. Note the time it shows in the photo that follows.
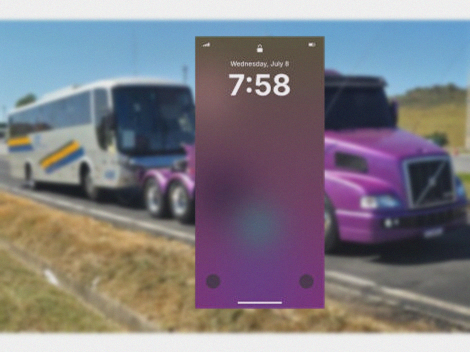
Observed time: 7:58
